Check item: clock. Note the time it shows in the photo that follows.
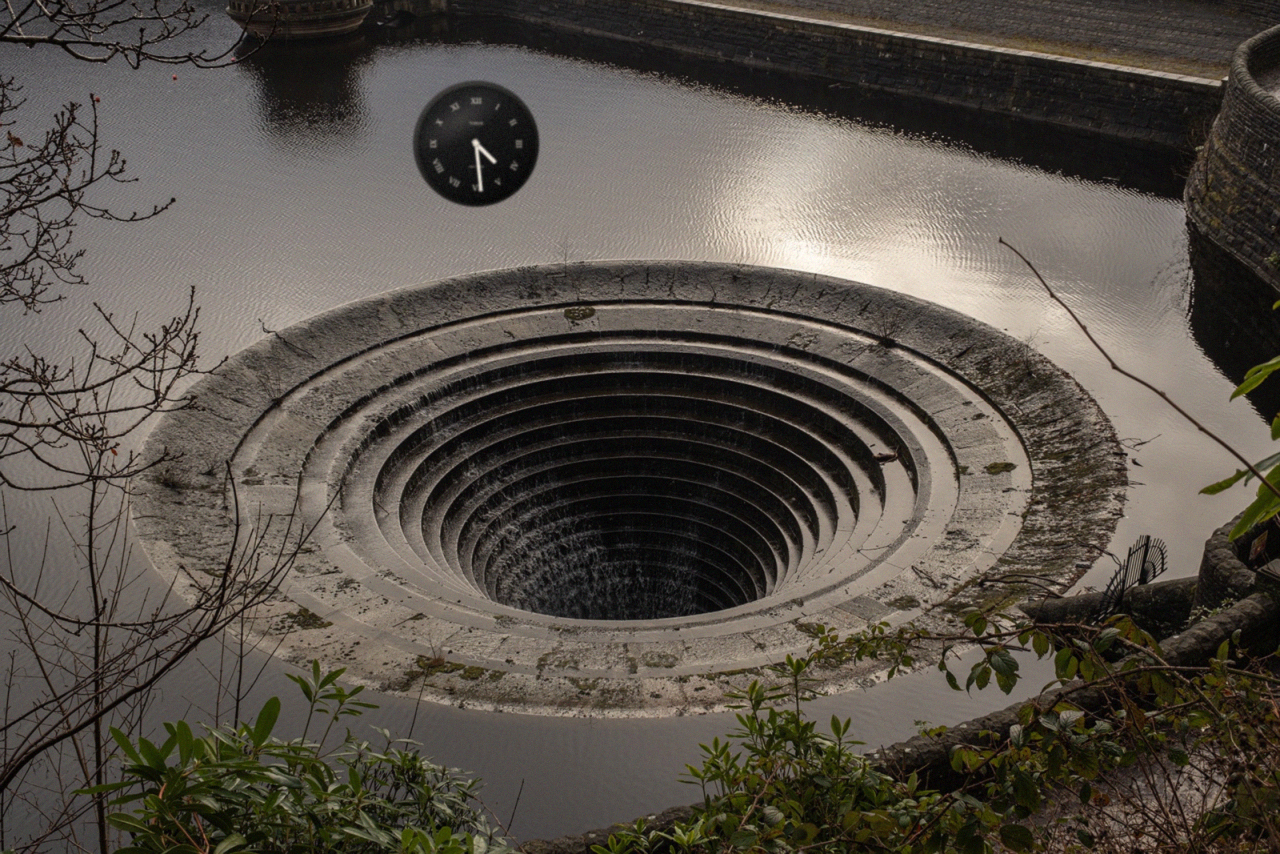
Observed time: 4:29
